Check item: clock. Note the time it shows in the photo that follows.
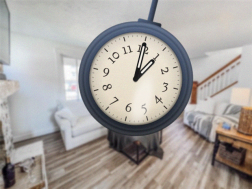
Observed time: 1:00
